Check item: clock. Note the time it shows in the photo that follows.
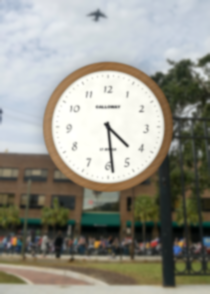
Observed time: 4:29
